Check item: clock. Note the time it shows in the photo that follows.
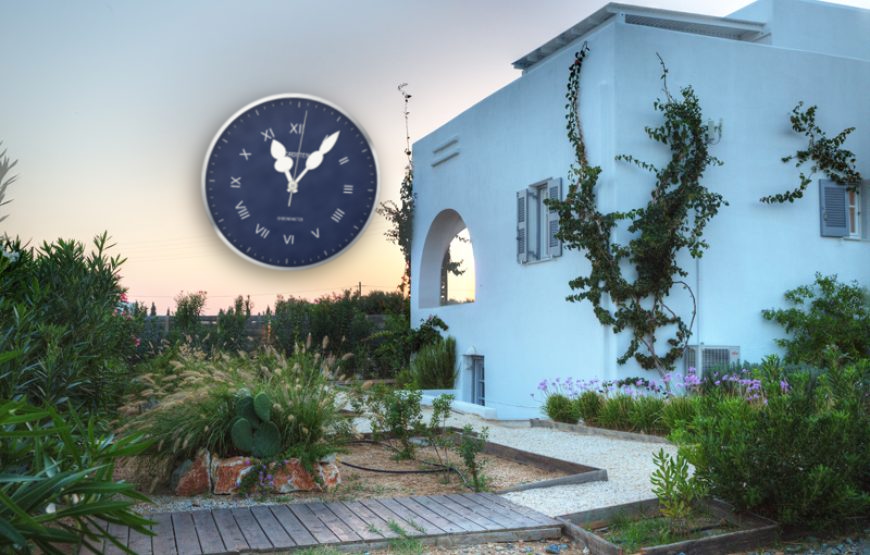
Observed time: 11:06:01
